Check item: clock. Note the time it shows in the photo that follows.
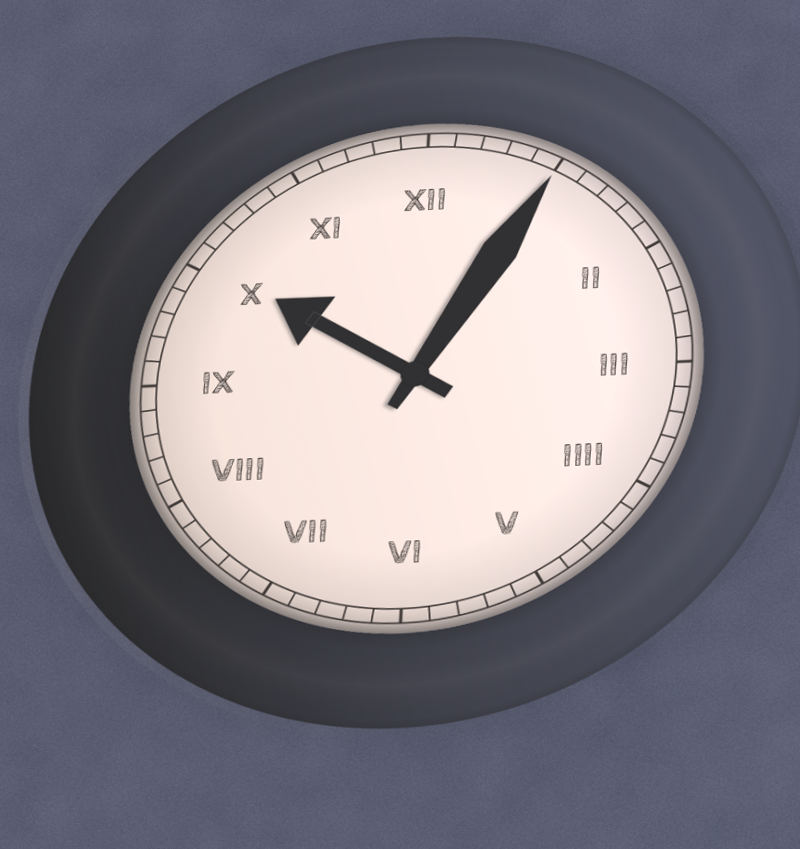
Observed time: 10:05
